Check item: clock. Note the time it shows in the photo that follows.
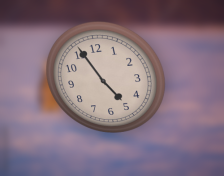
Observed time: 4:56
